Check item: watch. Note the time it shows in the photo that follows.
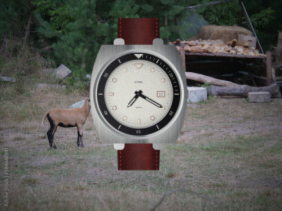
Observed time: 7:20
